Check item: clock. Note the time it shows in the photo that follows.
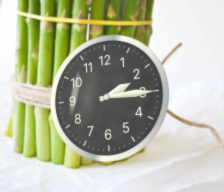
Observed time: 2:15
